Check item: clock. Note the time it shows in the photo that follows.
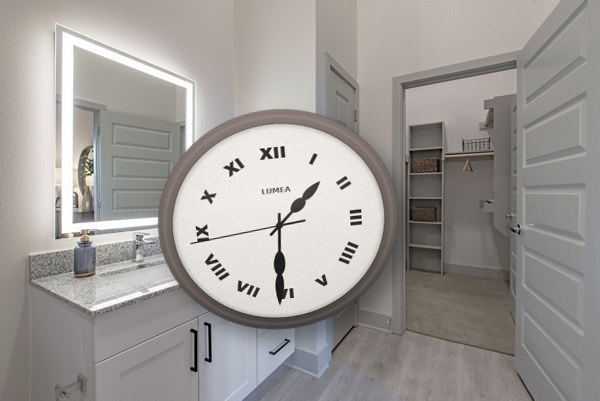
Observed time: 1:30:44
